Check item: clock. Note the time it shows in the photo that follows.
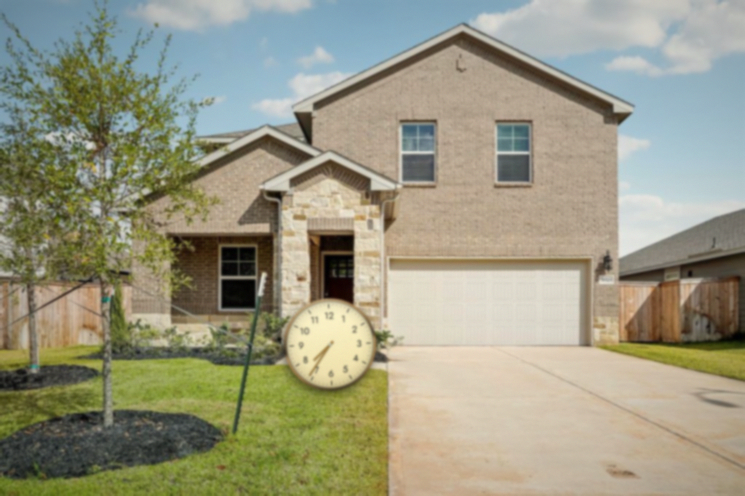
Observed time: 7:36
